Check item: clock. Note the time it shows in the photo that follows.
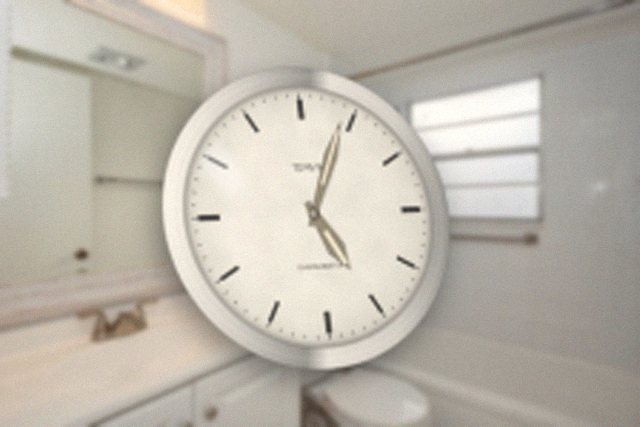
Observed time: 5:04
